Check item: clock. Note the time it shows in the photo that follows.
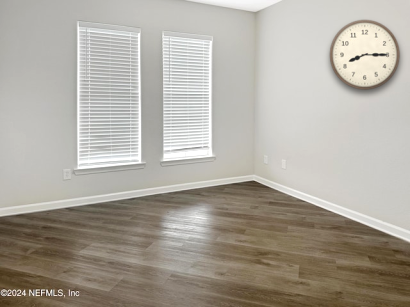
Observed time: 8:15
